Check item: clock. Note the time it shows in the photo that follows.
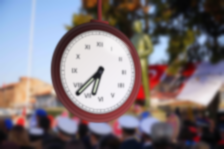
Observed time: 6:38
